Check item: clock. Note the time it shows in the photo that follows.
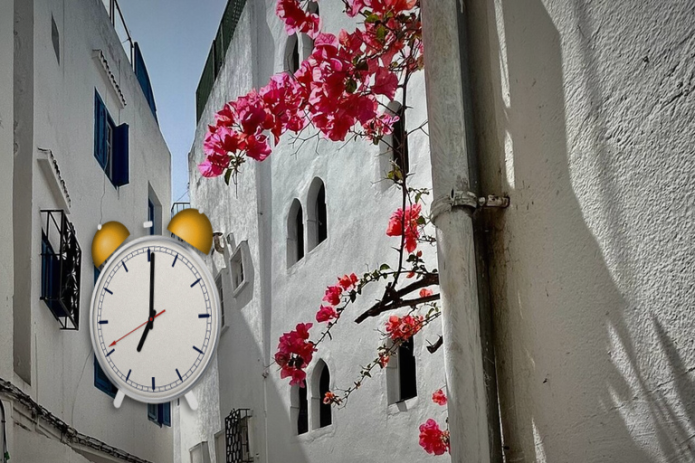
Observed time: 7:00:41
